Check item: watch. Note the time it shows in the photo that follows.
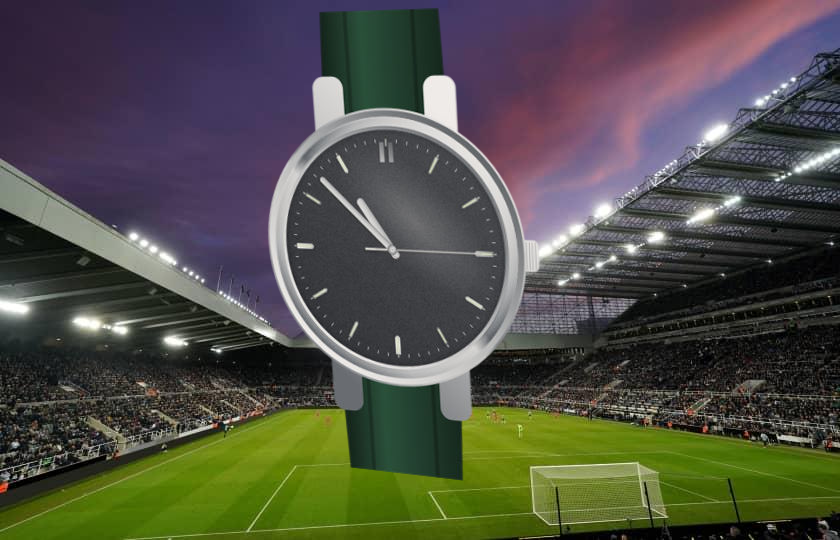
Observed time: 10:52:15
